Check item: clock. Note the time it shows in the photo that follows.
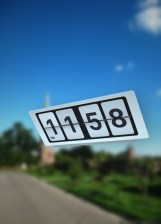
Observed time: 11:58
